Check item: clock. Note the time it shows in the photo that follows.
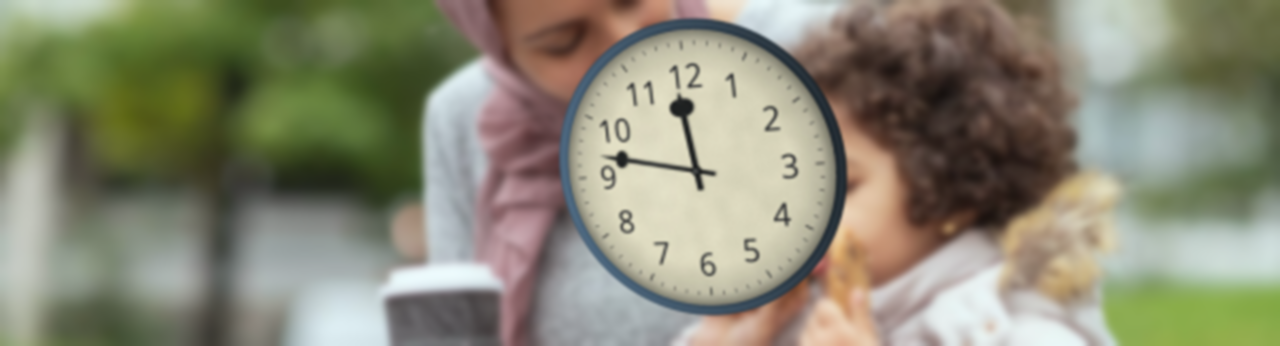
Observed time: 11:47
